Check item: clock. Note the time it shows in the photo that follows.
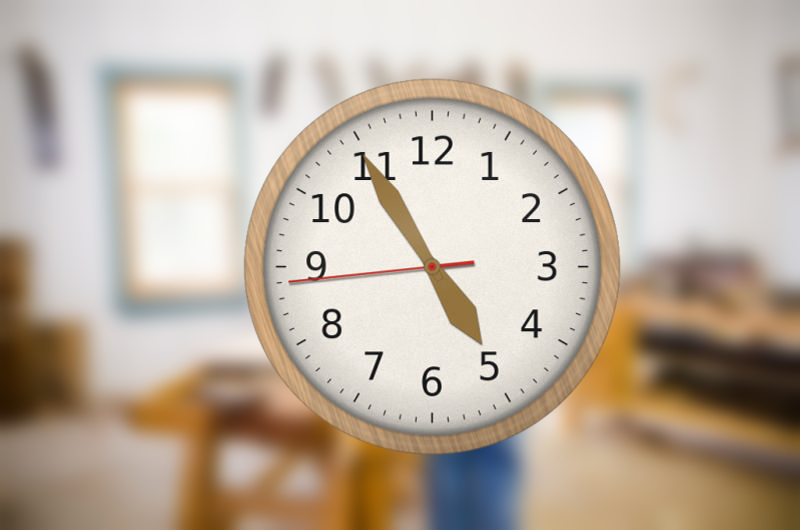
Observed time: 4:54:44
